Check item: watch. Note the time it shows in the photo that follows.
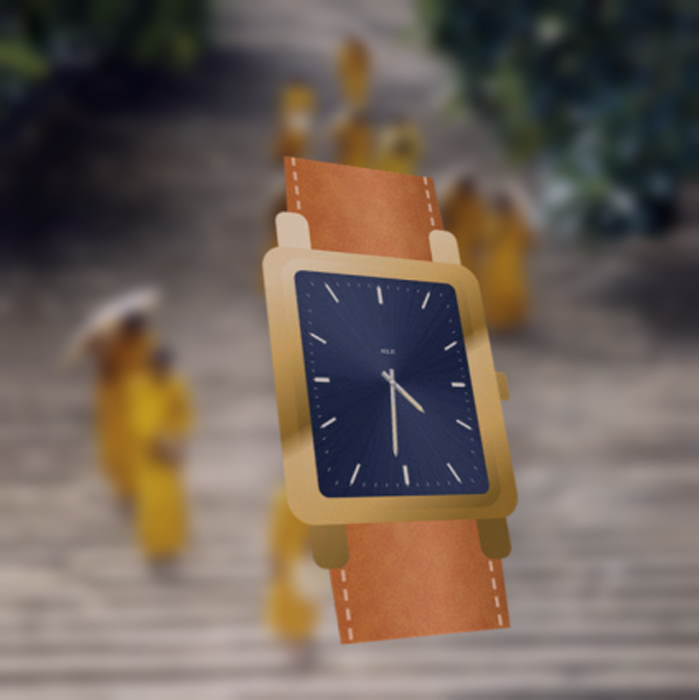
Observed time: 4:31
